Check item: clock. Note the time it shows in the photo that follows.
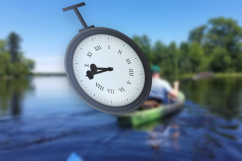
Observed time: 9:46
